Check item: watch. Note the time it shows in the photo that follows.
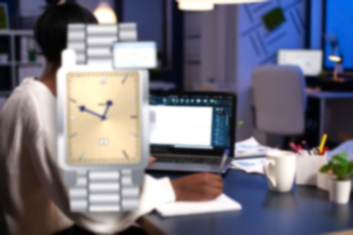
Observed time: 12:49
